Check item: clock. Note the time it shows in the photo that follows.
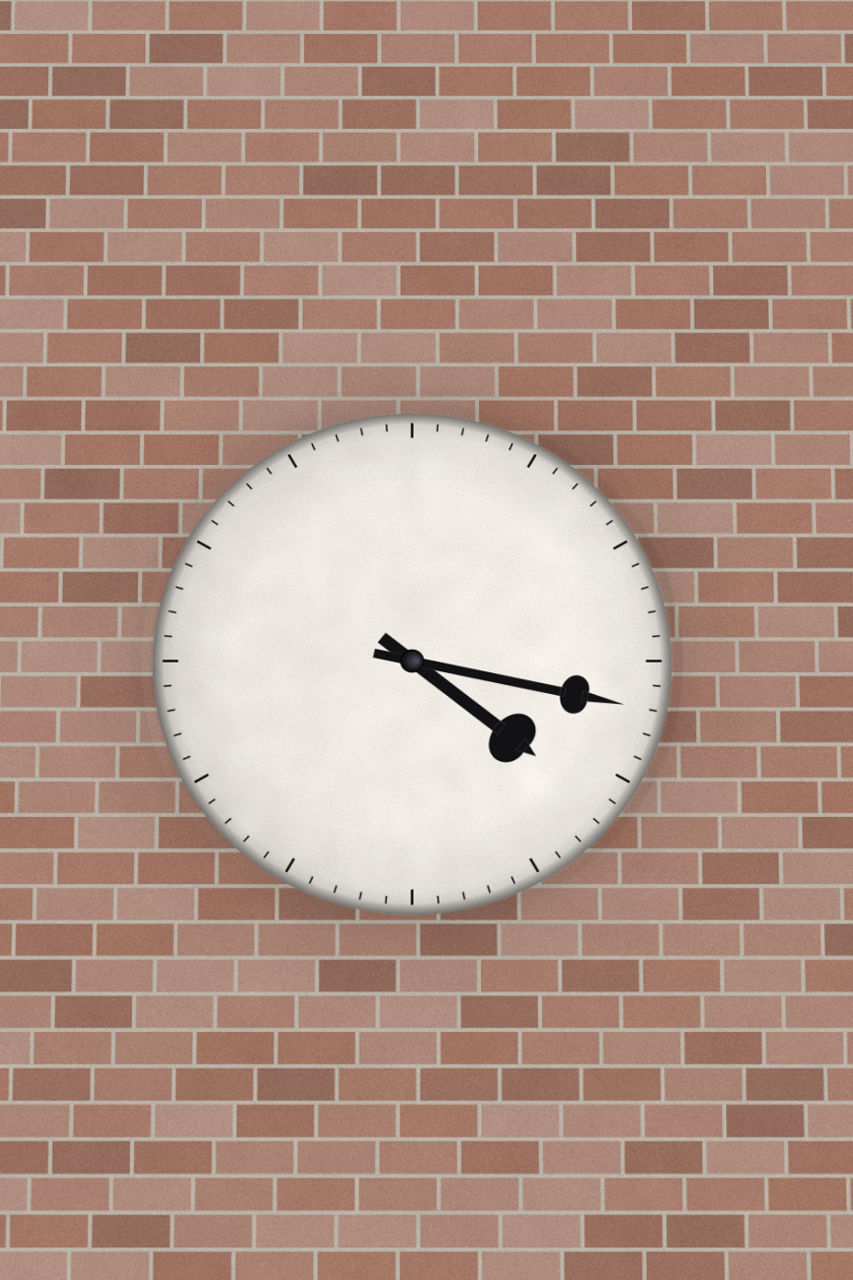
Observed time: 4:17
